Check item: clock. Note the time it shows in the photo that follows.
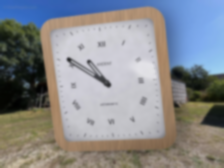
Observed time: 10:51
